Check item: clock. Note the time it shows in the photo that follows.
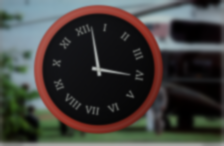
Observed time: 4:02
